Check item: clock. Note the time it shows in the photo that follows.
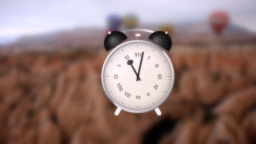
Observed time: 11:02
